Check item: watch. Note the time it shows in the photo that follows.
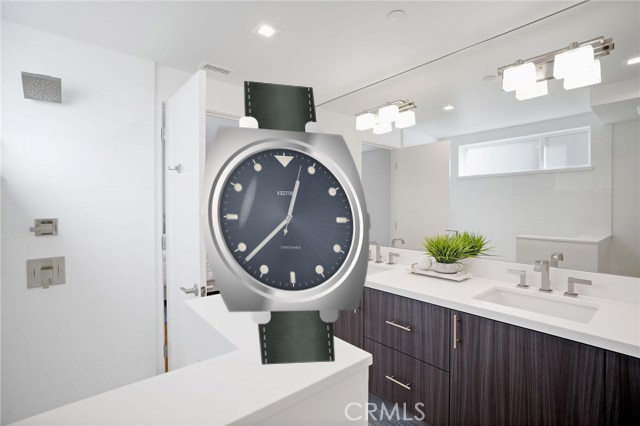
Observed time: 12:38:03
